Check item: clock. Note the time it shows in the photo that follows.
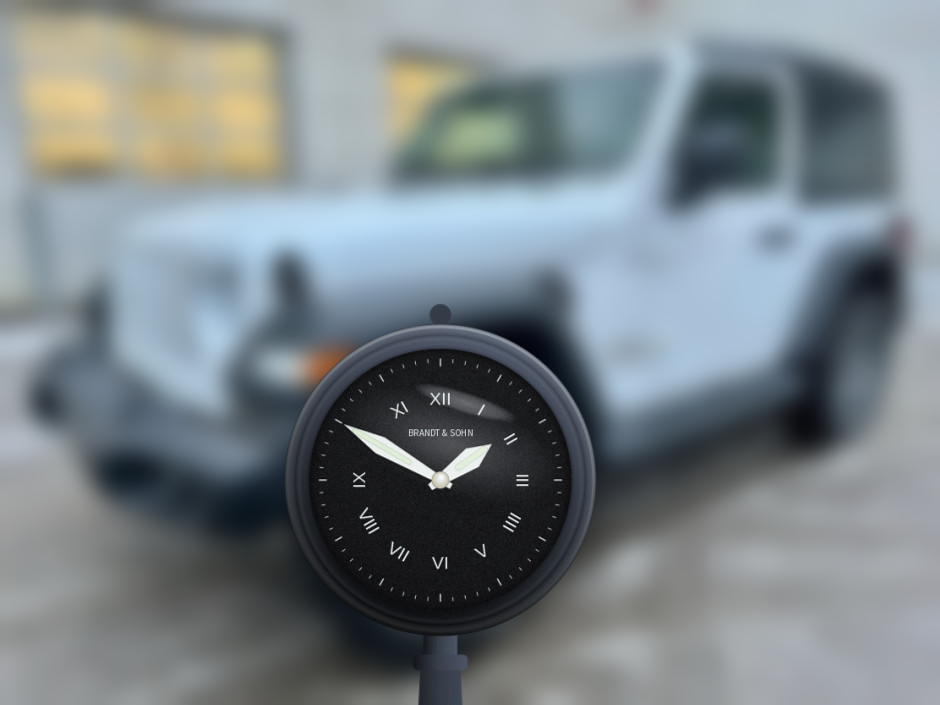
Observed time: 1:50
